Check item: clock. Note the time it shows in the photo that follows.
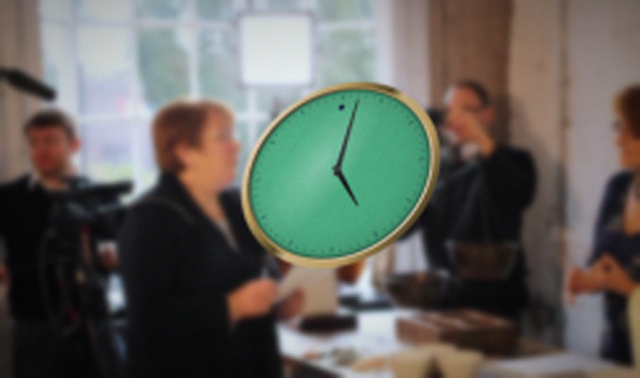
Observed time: 5:02
